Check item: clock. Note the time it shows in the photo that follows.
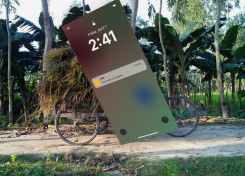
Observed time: 2:41
